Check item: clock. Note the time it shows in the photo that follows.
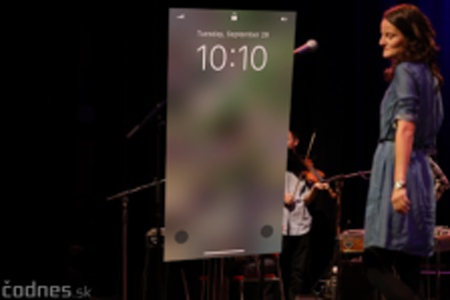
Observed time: 10:10
